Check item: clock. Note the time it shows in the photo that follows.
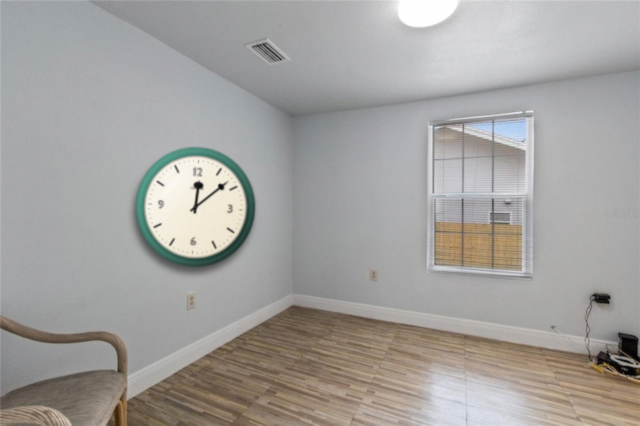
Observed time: 12:08
